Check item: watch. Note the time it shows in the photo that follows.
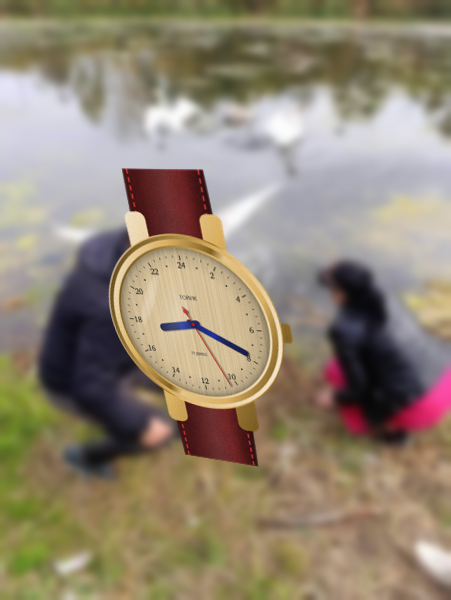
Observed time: 17:19:26
